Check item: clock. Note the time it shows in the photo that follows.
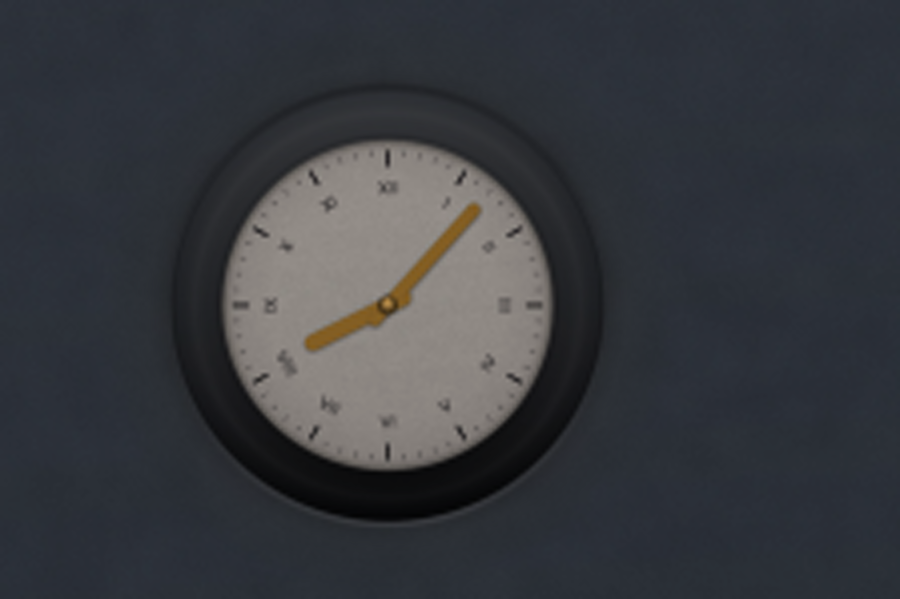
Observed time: 8:07
